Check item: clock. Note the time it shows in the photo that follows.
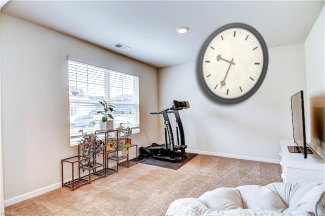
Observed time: 9:33
